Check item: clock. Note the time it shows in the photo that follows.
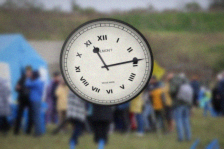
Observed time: 11:14
